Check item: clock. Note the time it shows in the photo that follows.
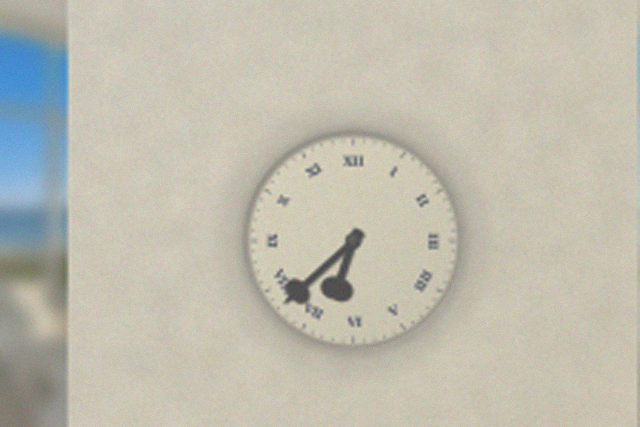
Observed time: 6:38
